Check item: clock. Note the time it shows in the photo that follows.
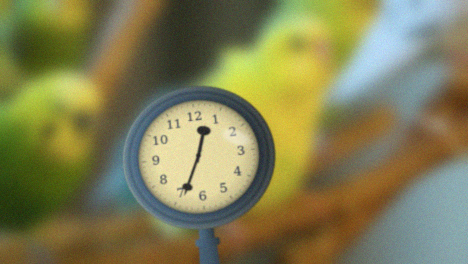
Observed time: 12:34
